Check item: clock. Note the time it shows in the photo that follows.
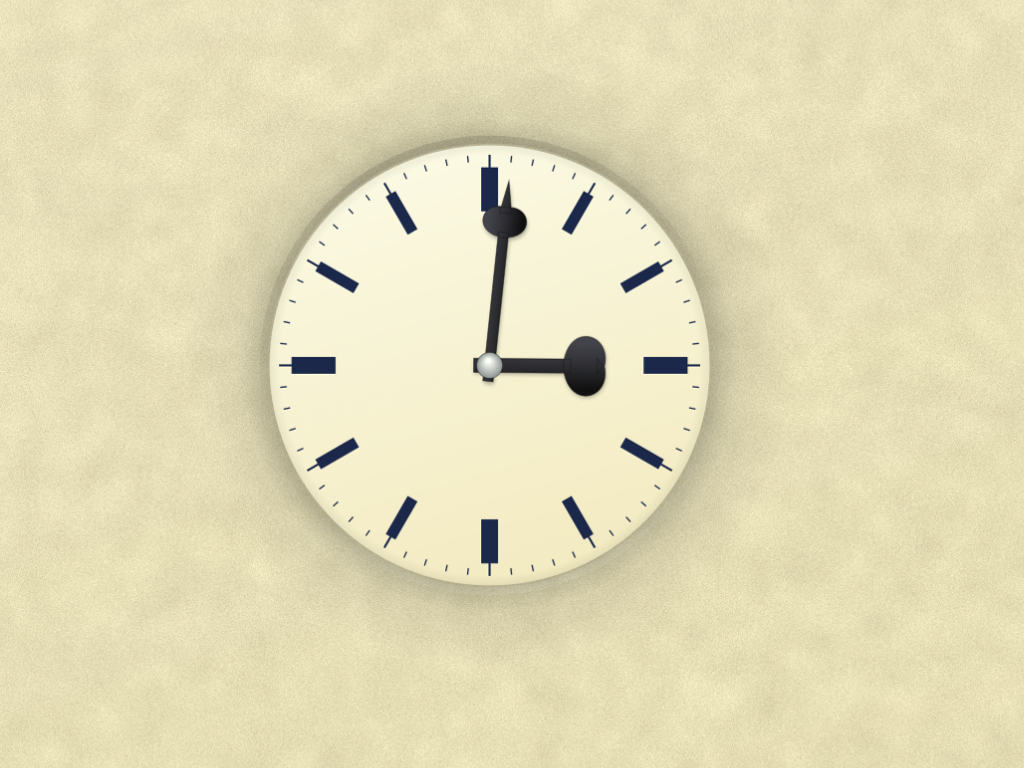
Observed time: 3:01
